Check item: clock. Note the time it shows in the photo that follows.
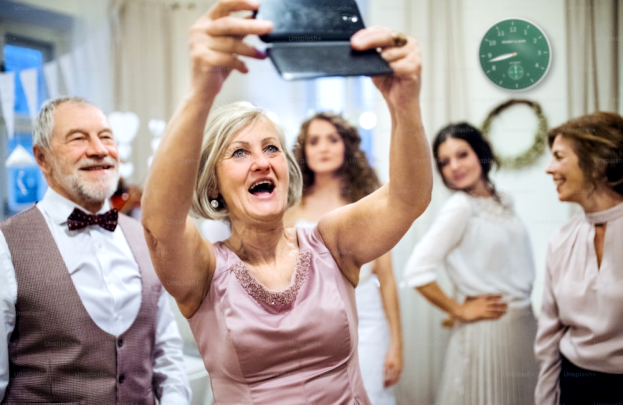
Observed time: 8:43
